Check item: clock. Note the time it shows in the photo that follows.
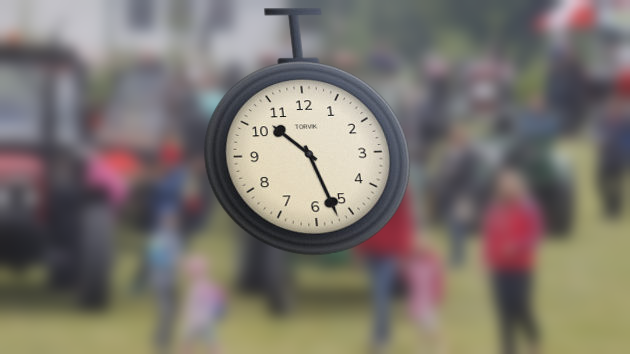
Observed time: 10:27
